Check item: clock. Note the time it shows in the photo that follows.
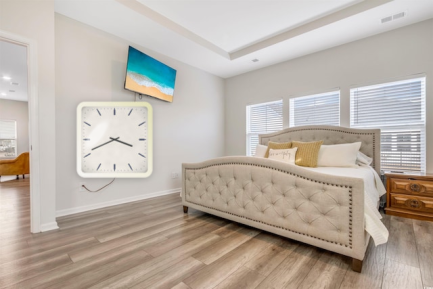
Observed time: 3:41
